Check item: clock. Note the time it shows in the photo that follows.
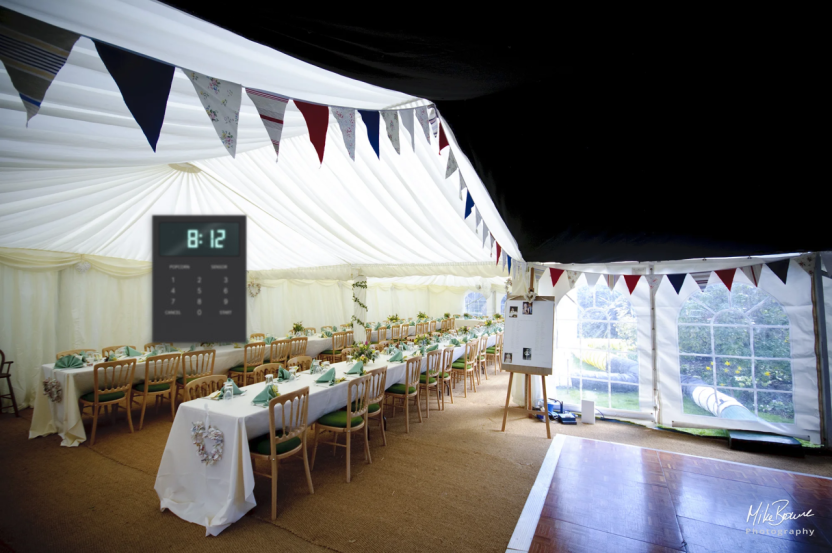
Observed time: 8:12
